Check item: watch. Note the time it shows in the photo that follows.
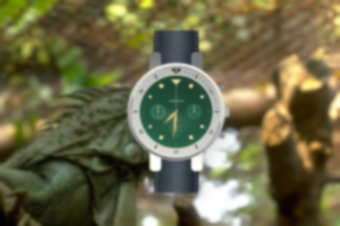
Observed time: 7:31
